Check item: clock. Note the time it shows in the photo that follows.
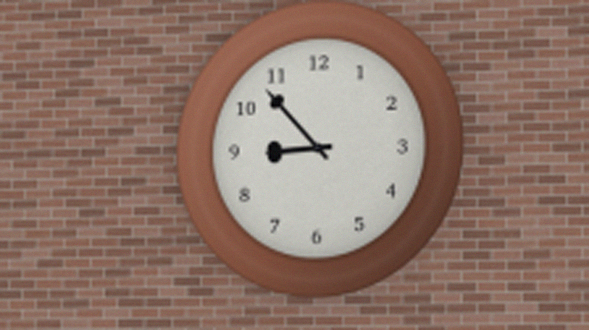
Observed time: 8:53
